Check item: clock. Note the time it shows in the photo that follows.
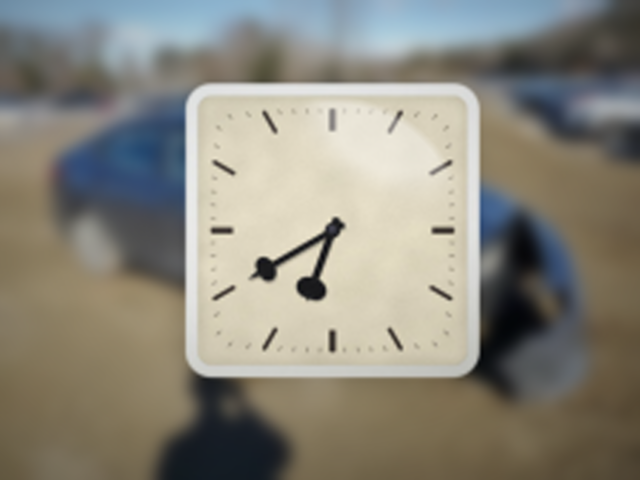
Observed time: 6:40
